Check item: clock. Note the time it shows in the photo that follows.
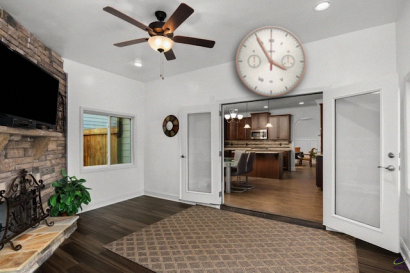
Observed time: 3:55
